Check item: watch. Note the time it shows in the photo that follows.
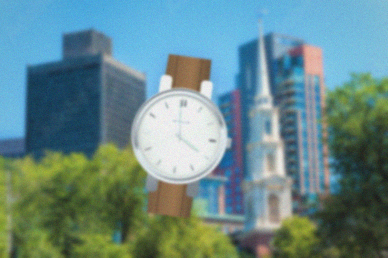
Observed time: 3:59
